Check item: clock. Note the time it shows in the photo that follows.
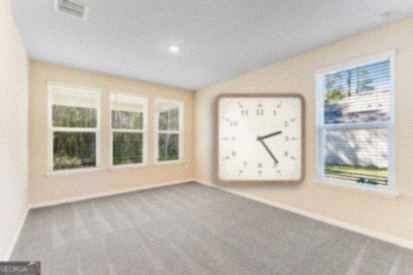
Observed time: 2:24
